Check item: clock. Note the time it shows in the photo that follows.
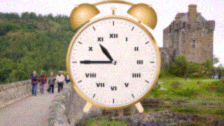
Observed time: 10:45
